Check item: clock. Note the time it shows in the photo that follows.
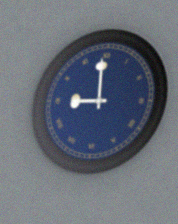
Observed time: 8:59
